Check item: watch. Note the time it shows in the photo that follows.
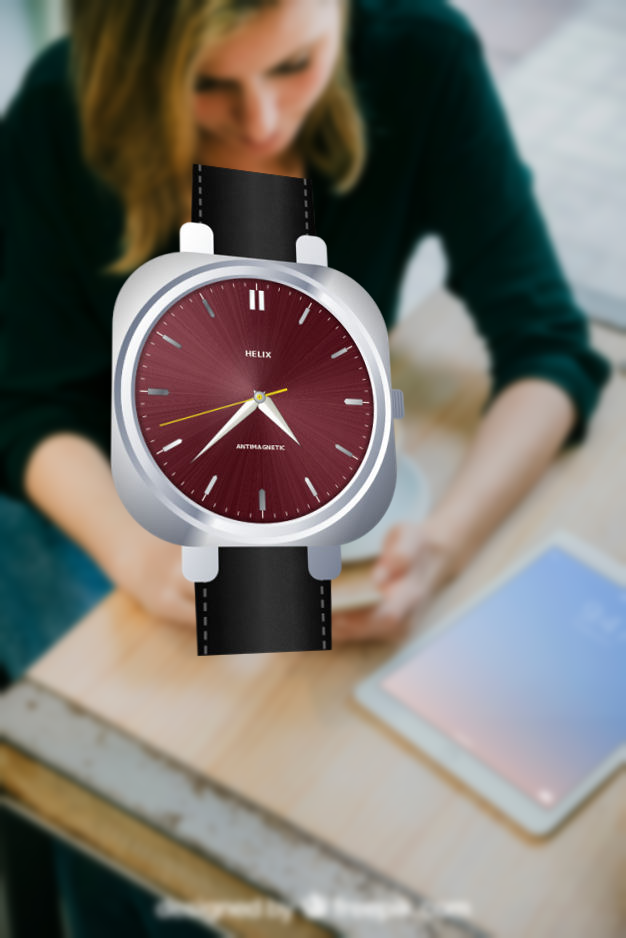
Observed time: 4:37:42
